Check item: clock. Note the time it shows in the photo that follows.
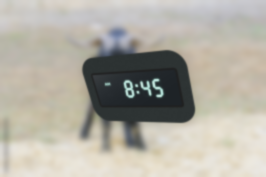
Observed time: 8:45
